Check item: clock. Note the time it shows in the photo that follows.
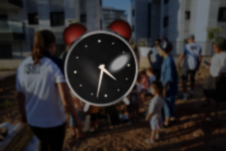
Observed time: 4:33
